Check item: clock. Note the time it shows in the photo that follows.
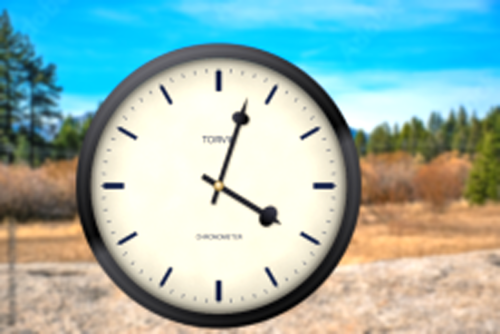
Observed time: 4:03
